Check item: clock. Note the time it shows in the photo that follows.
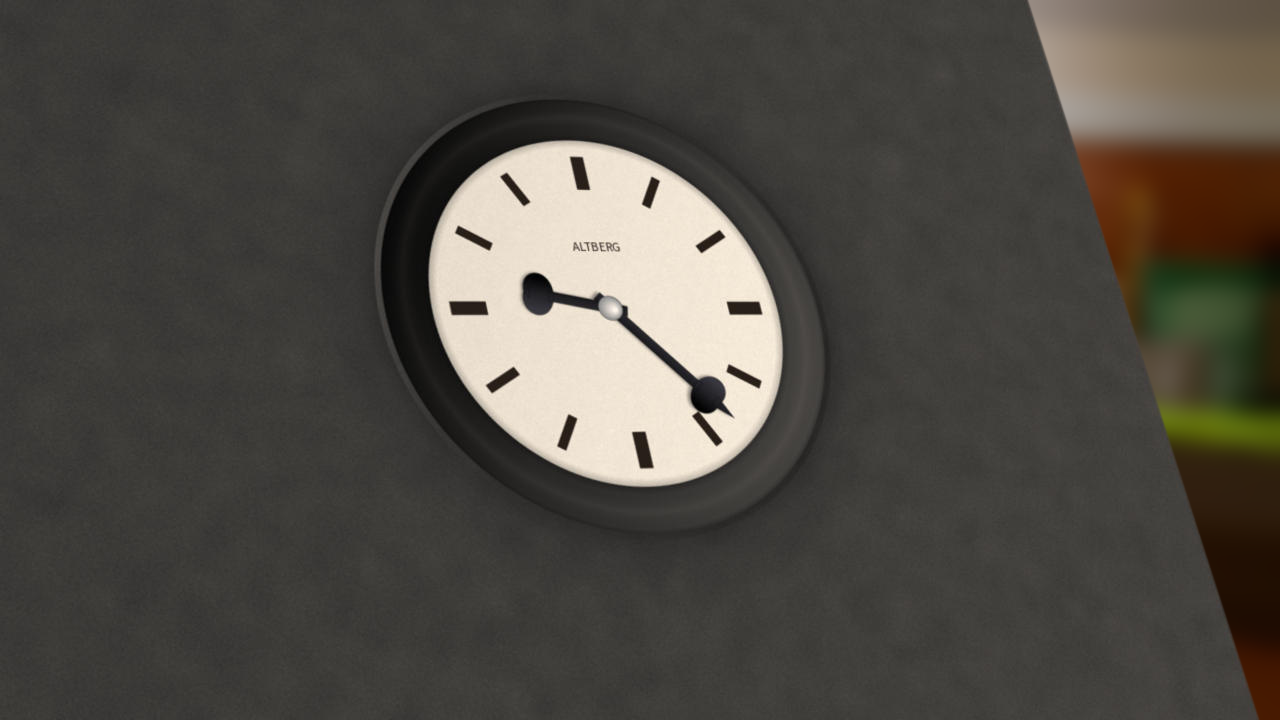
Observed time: 9:23
